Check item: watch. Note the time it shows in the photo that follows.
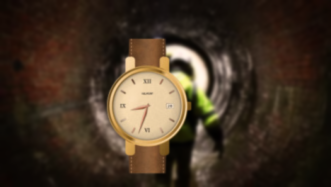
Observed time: 8:33
